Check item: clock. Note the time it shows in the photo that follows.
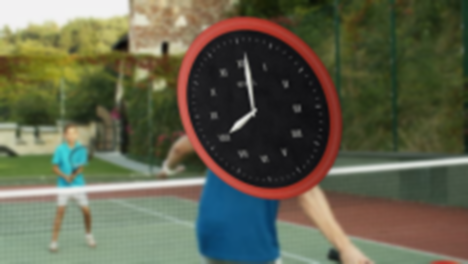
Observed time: 8:01
